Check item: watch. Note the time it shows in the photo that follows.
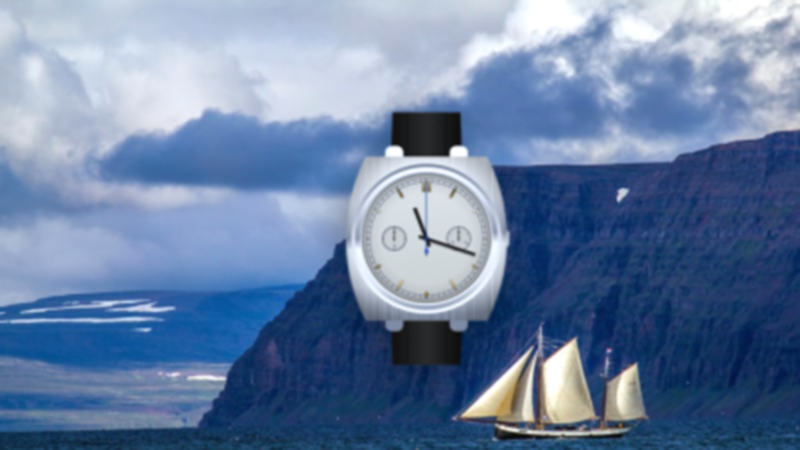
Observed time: 11:18
